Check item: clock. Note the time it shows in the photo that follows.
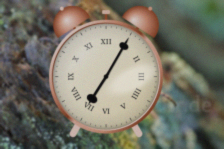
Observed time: 7:05
